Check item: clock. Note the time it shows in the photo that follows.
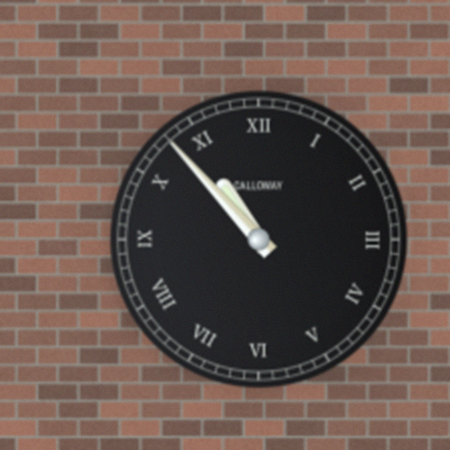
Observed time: 10:53
